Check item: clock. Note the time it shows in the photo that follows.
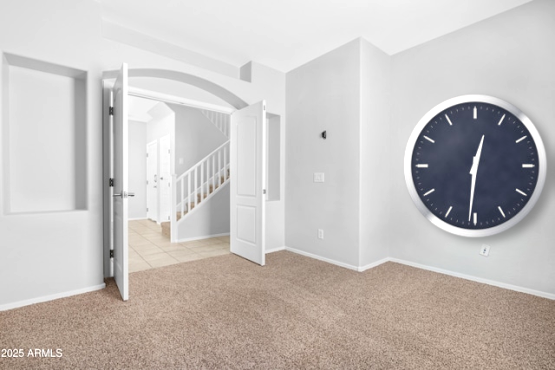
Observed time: 12:31
